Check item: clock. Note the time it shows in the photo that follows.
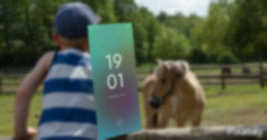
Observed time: 19:01
